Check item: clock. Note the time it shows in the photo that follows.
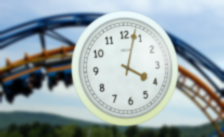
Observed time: 4:03
